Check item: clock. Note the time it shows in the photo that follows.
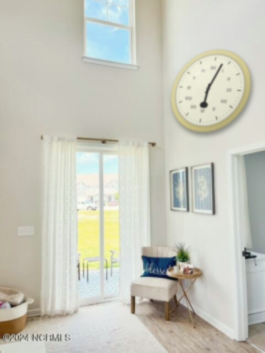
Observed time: 6:03
